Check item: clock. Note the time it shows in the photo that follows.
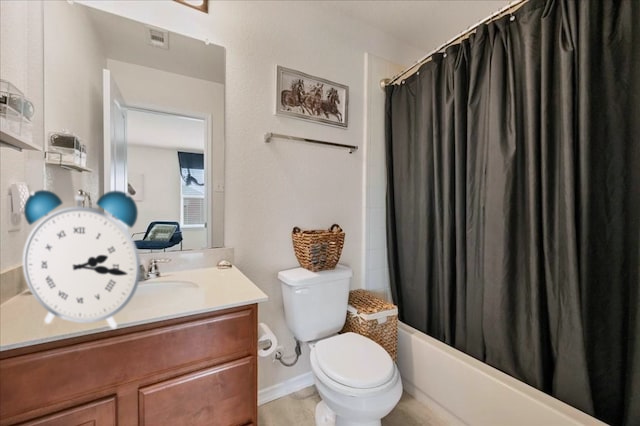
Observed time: 2:16
